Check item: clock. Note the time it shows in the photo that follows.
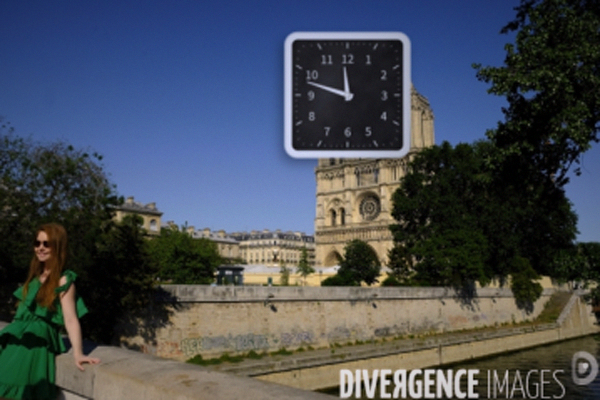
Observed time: 11:48
